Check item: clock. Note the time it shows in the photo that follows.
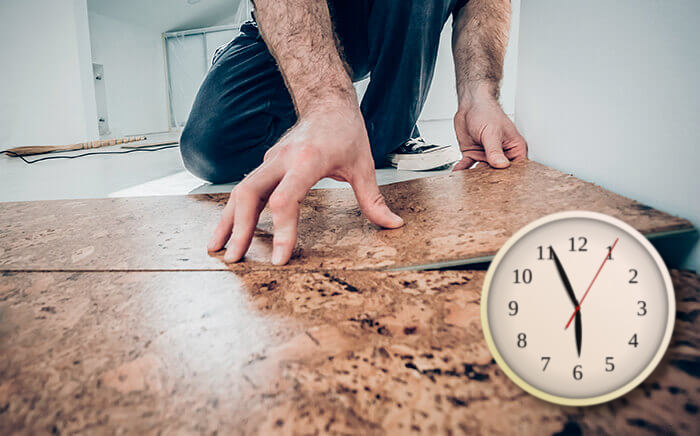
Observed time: 5:56:05
